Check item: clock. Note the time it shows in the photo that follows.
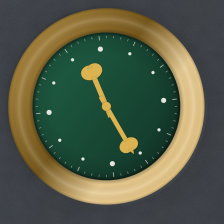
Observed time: 11:26
